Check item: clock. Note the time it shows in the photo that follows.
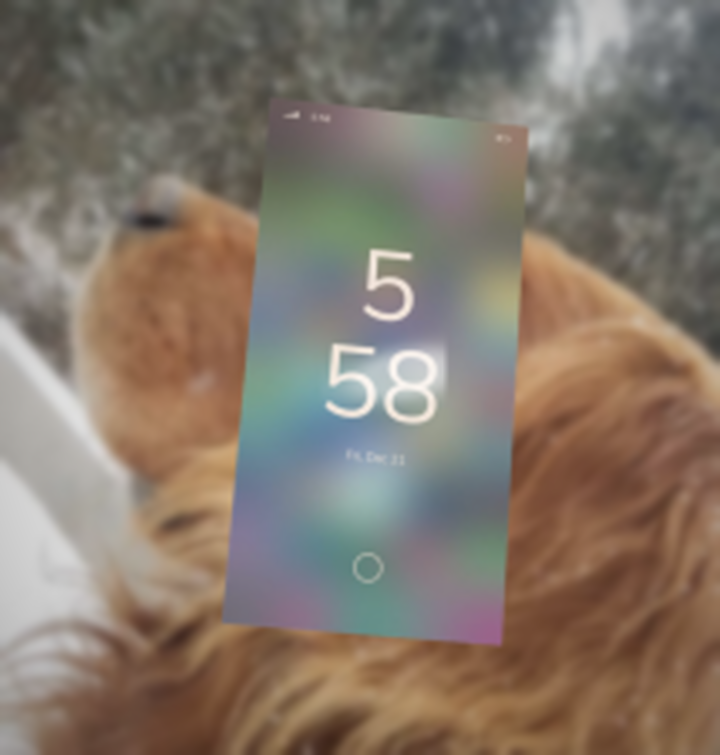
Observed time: 5:58
